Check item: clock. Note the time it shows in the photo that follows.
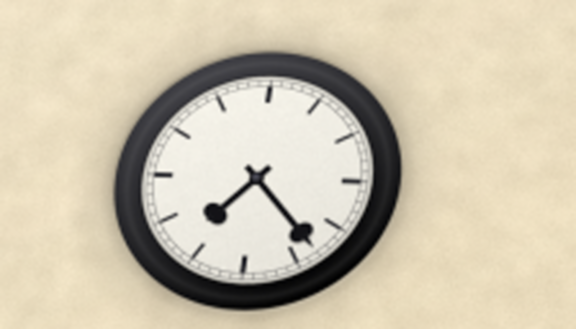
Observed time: 7:23
